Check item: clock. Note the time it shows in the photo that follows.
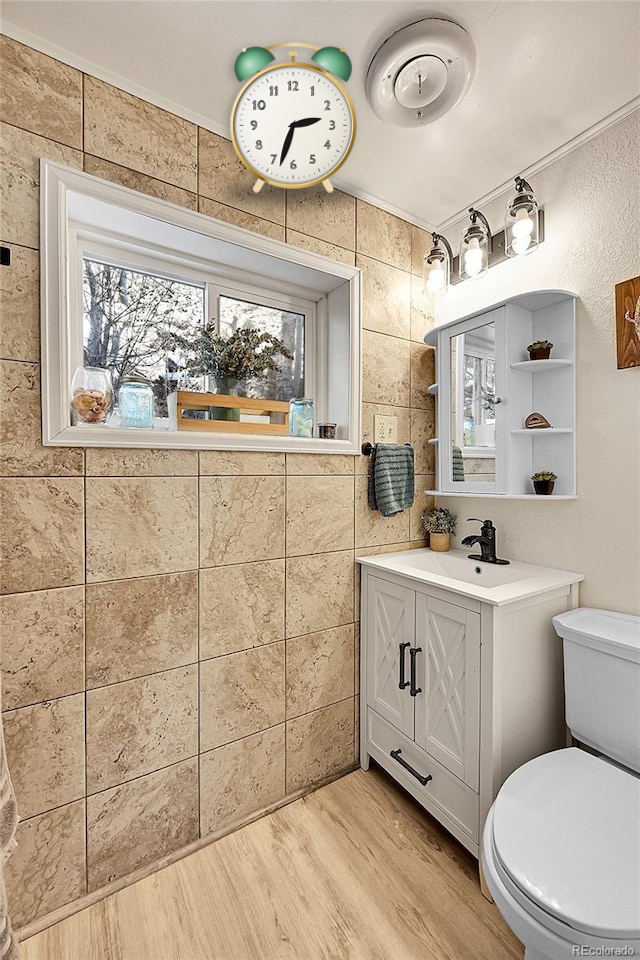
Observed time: 2:33
